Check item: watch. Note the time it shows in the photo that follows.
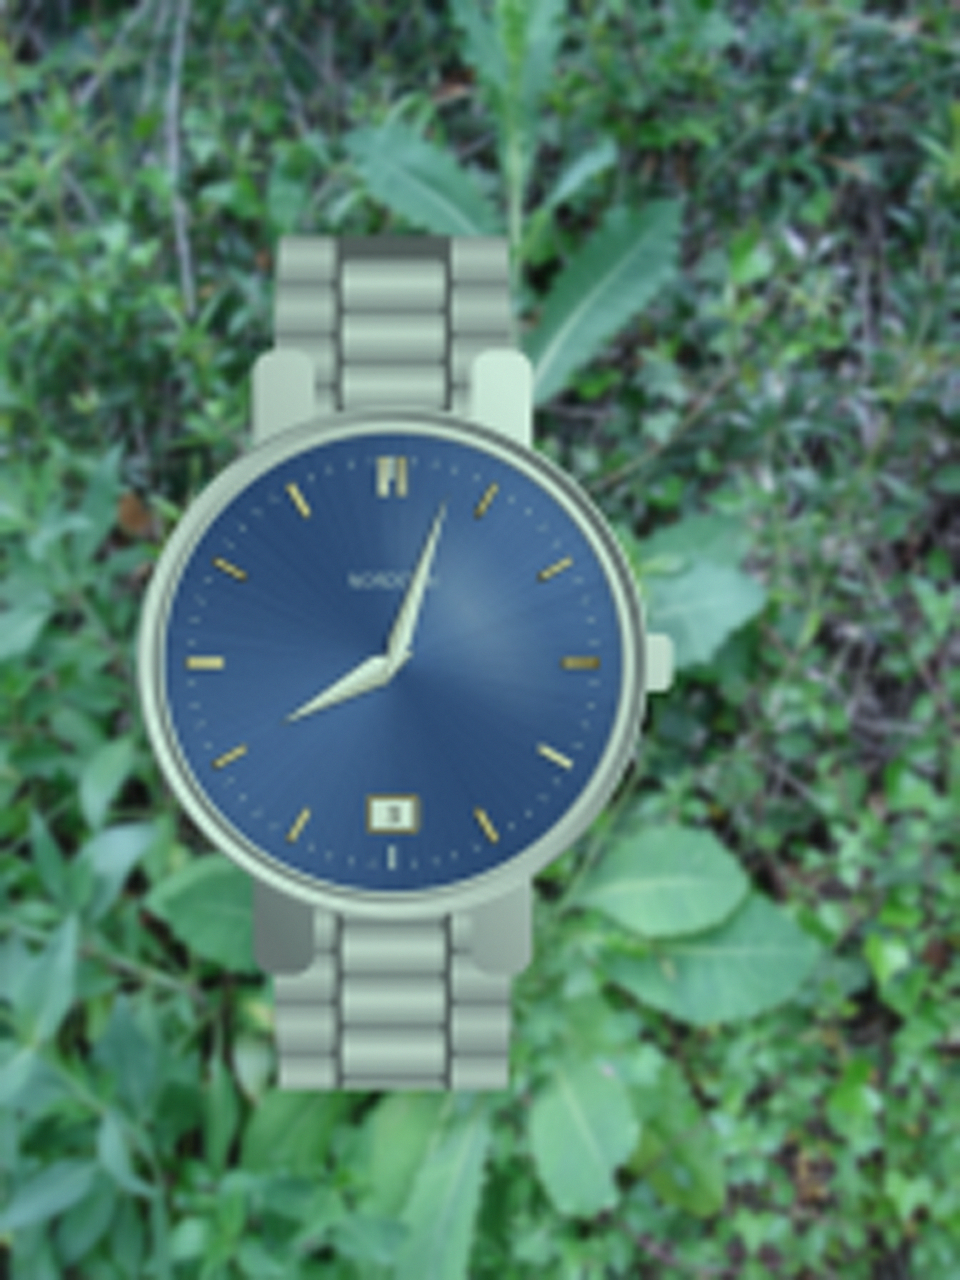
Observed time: 8:03
